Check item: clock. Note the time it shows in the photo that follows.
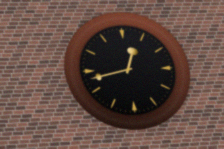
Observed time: 12:43
